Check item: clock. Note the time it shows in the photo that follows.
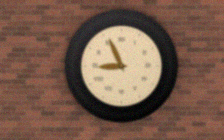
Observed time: 8:56
